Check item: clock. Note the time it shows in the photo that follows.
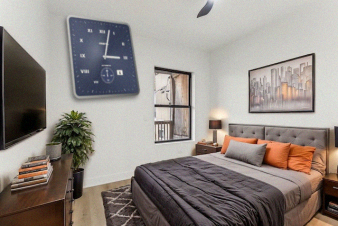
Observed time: 3:03
